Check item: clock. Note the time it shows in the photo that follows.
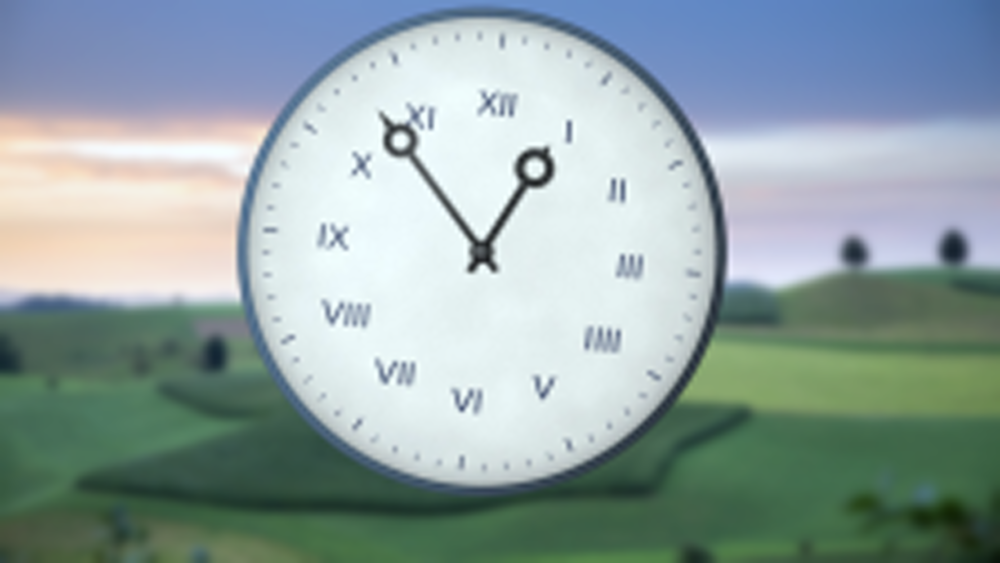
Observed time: 12:53
